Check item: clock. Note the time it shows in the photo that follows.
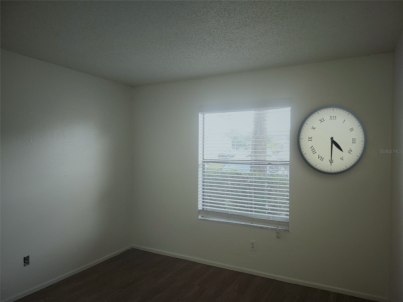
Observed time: 4:30
